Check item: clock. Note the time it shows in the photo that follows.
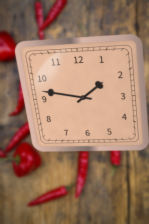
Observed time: 1:47
